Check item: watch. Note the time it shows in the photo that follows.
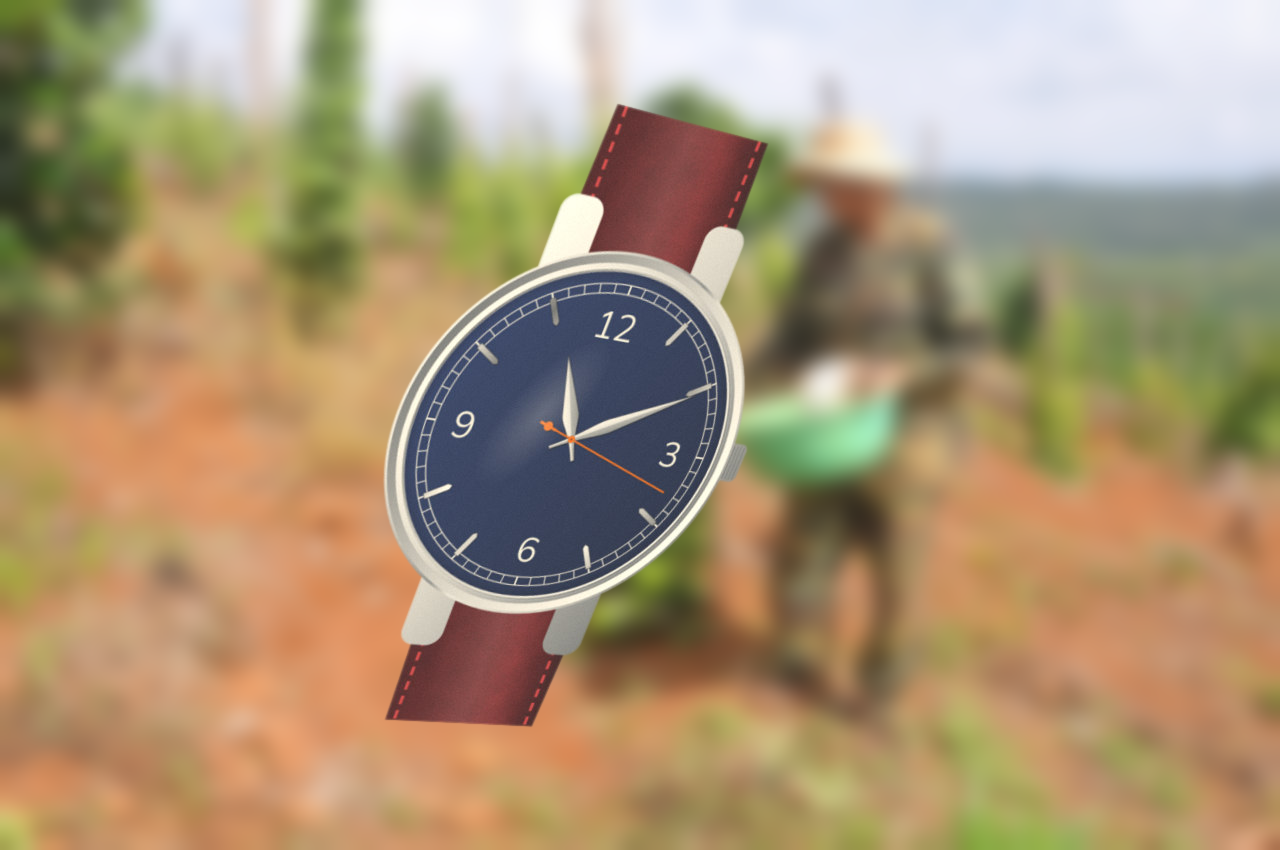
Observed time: 11:10:18
